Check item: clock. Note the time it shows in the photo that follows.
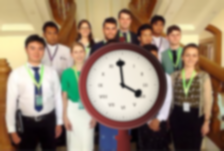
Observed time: 3:59
